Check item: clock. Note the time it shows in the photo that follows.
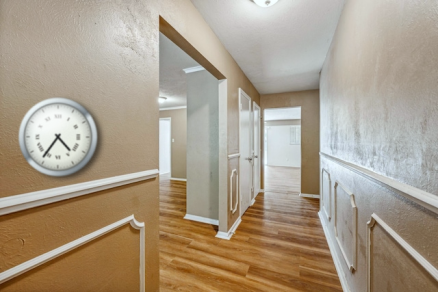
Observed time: 4:36
